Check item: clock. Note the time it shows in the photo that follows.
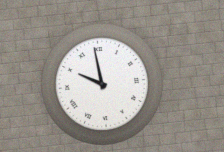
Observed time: 9:59
